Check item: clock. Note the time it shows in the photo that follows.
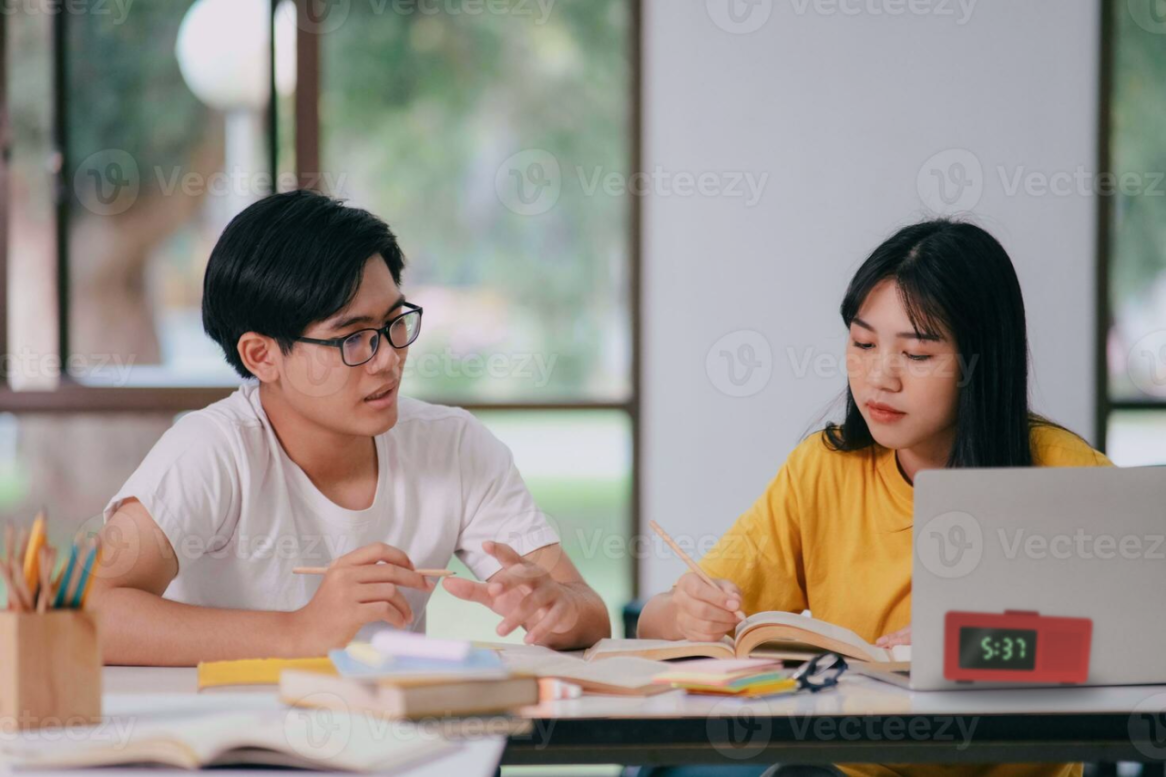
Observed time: 5:37
